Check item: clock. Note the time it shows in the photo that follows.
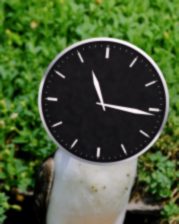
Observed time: 11:16
